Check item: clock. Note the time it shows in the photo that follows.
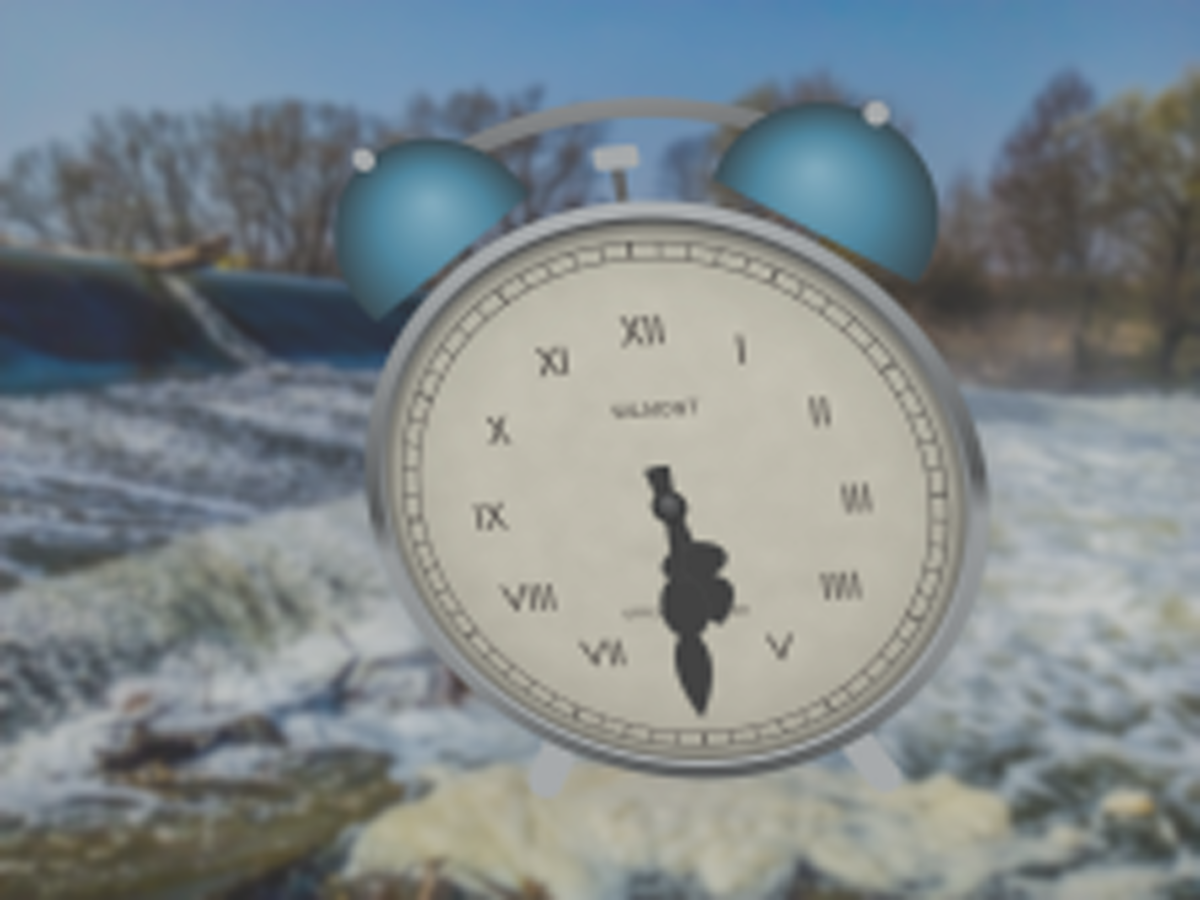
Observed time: 5:30
